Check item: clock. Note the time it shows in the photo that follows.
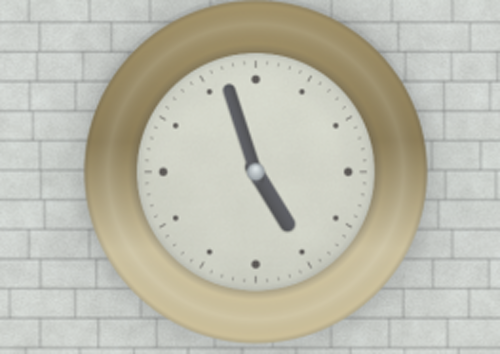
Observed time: 4:57
